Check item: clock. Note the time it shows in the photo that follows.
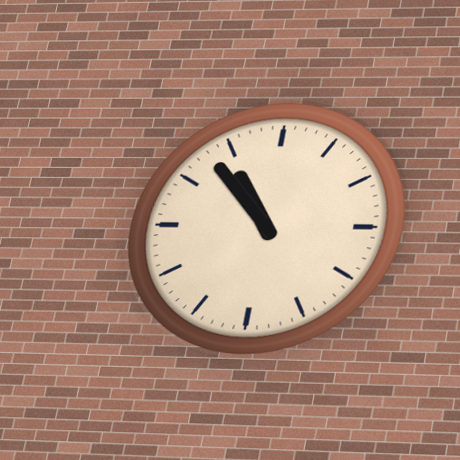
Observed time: 10:53
